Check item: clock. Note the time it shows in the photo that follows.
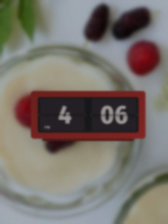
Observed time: 4:06
